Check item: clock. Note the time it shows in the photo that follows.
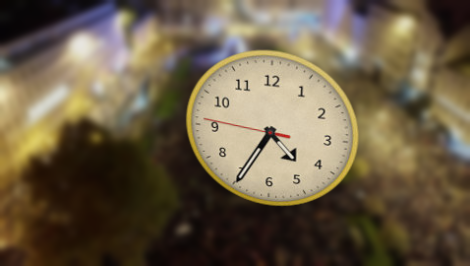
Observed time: 4:34:46
